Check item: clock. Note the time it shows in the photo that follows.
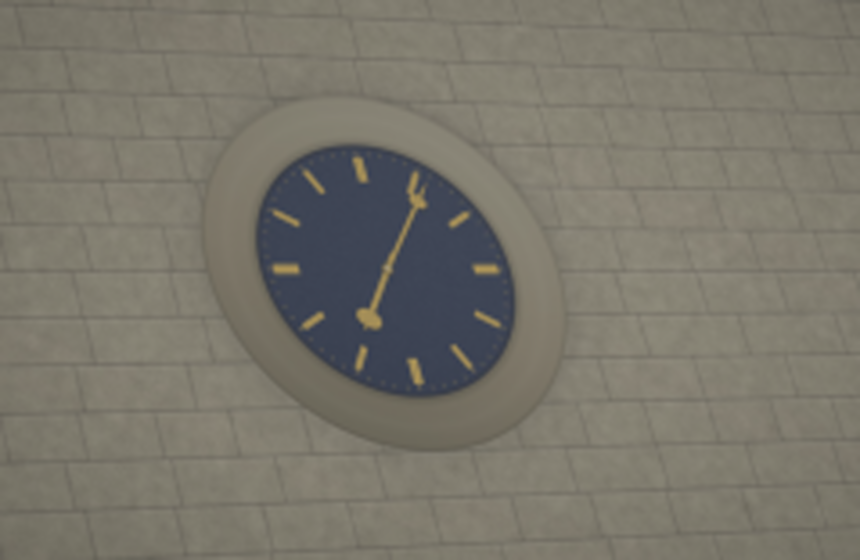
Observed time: 7:06
